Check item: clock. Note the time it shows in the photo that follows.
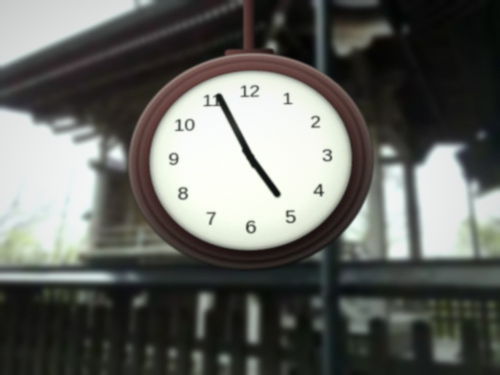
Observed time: 4:56
